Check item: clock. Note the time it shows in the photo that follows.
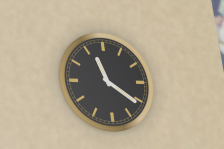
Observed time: 11:21
